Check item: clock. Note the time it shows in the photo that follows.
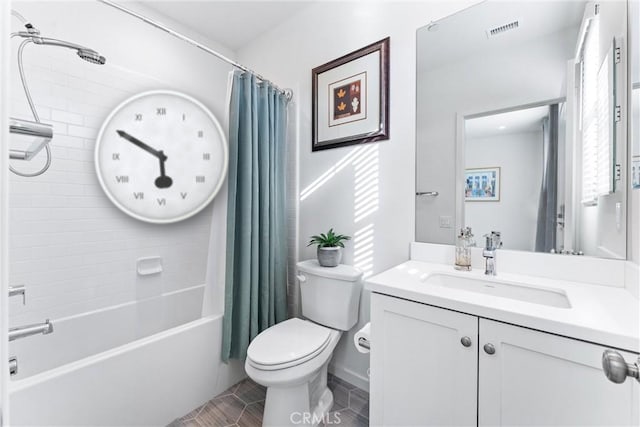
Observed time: 5:50
